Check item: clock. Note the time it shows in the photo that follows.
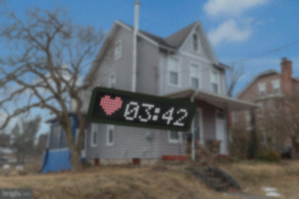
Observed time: 3:42
